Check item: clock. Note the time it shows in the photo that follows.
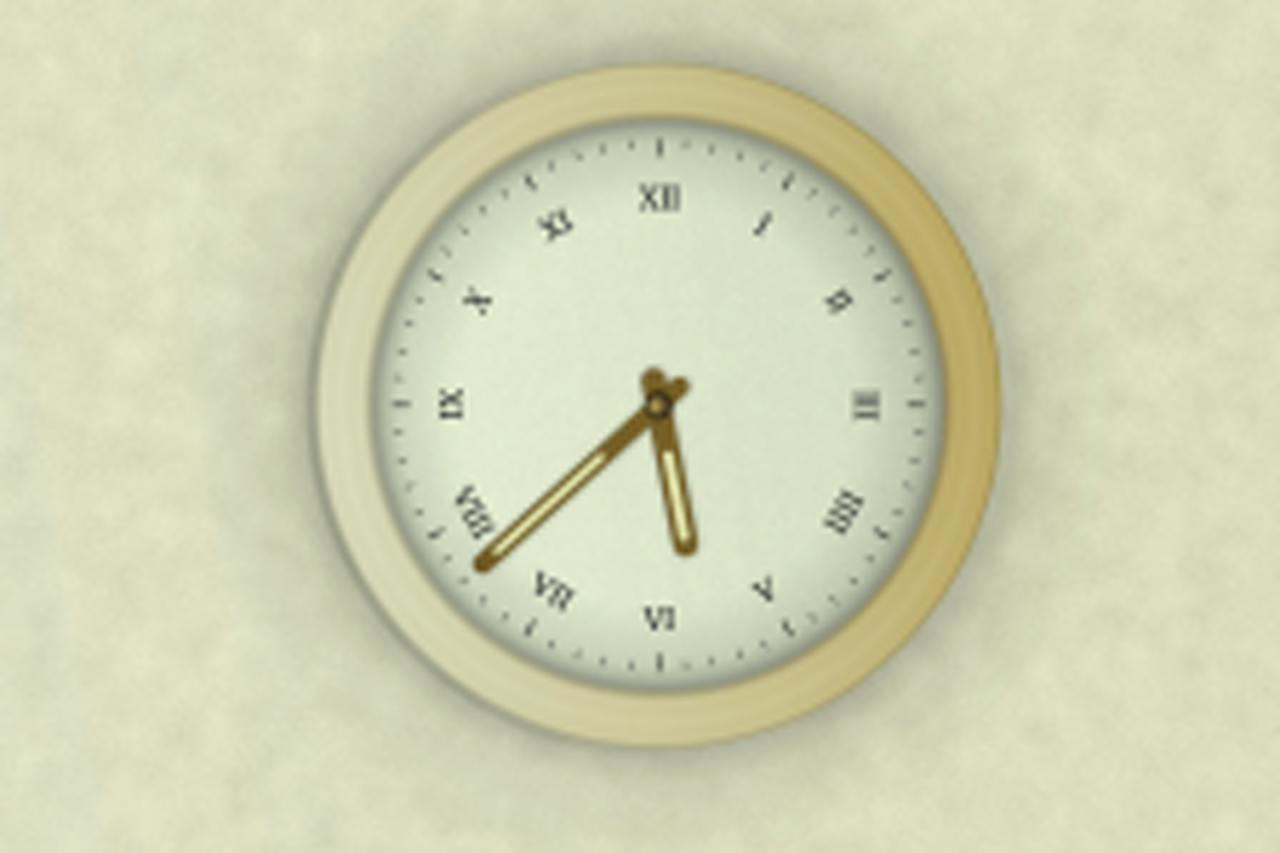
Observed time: 5:38
